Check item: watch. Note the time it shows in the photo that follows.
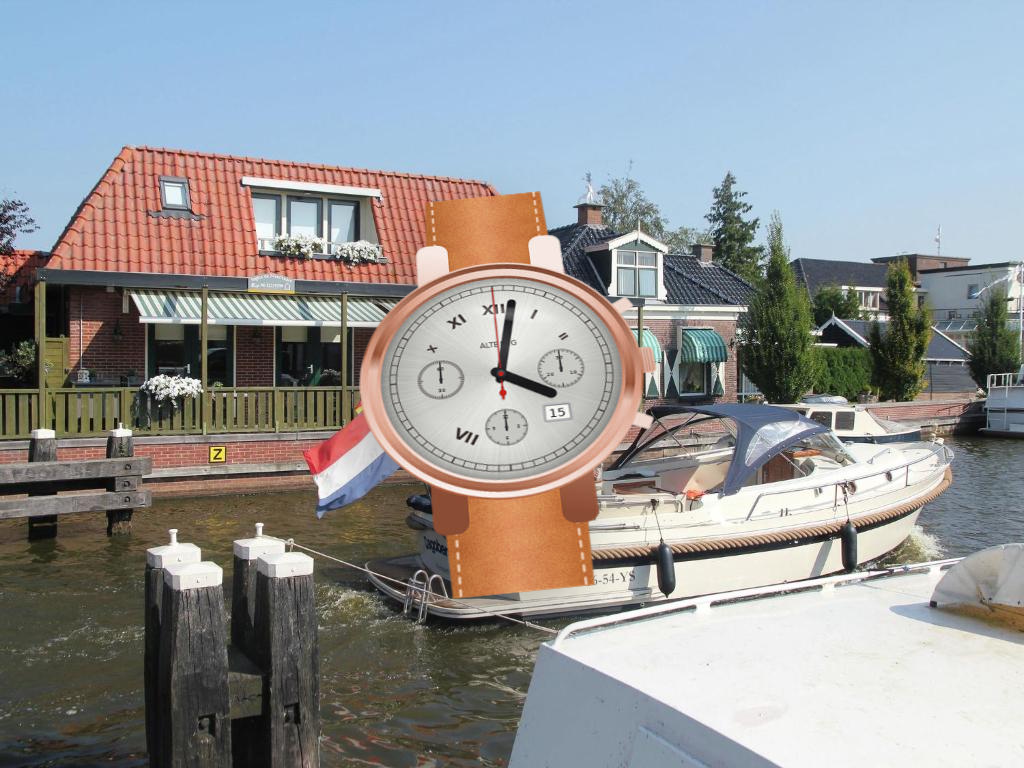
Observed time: 4:02
